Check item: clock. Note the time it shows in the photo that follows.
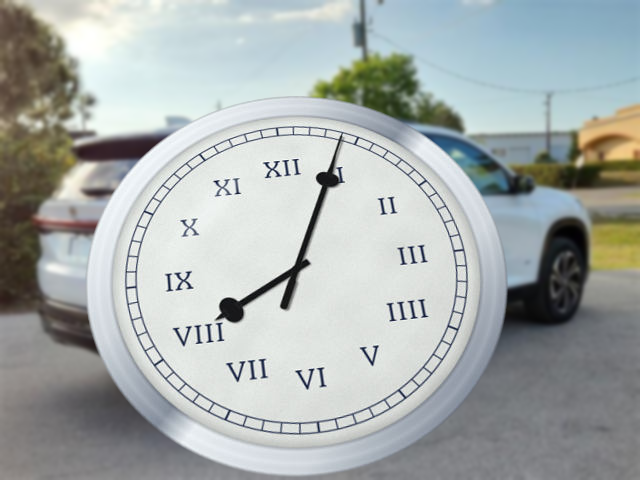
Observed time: 8:04:04
